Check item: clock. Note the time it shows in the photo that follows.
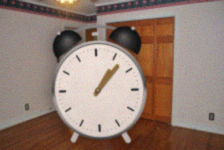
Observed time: 1:07
